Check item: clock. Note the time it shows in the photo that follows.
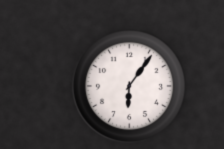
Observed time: 6:06
